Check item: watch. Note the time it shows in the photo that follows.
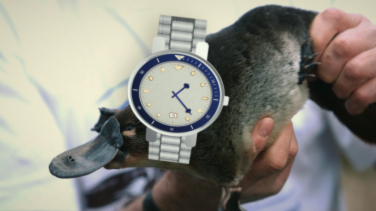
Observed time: 1:23
